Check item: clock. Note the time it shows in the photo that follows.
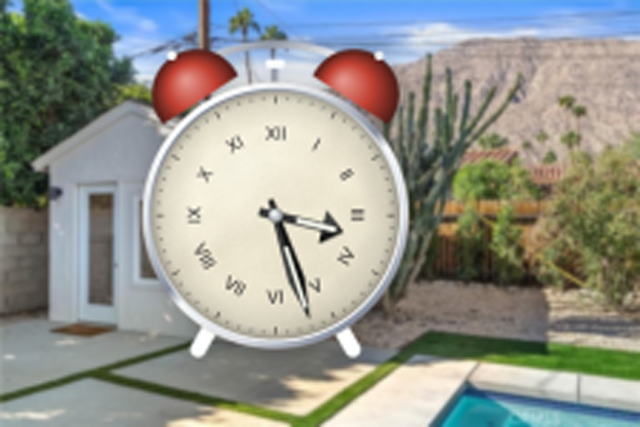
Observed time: 3:27
